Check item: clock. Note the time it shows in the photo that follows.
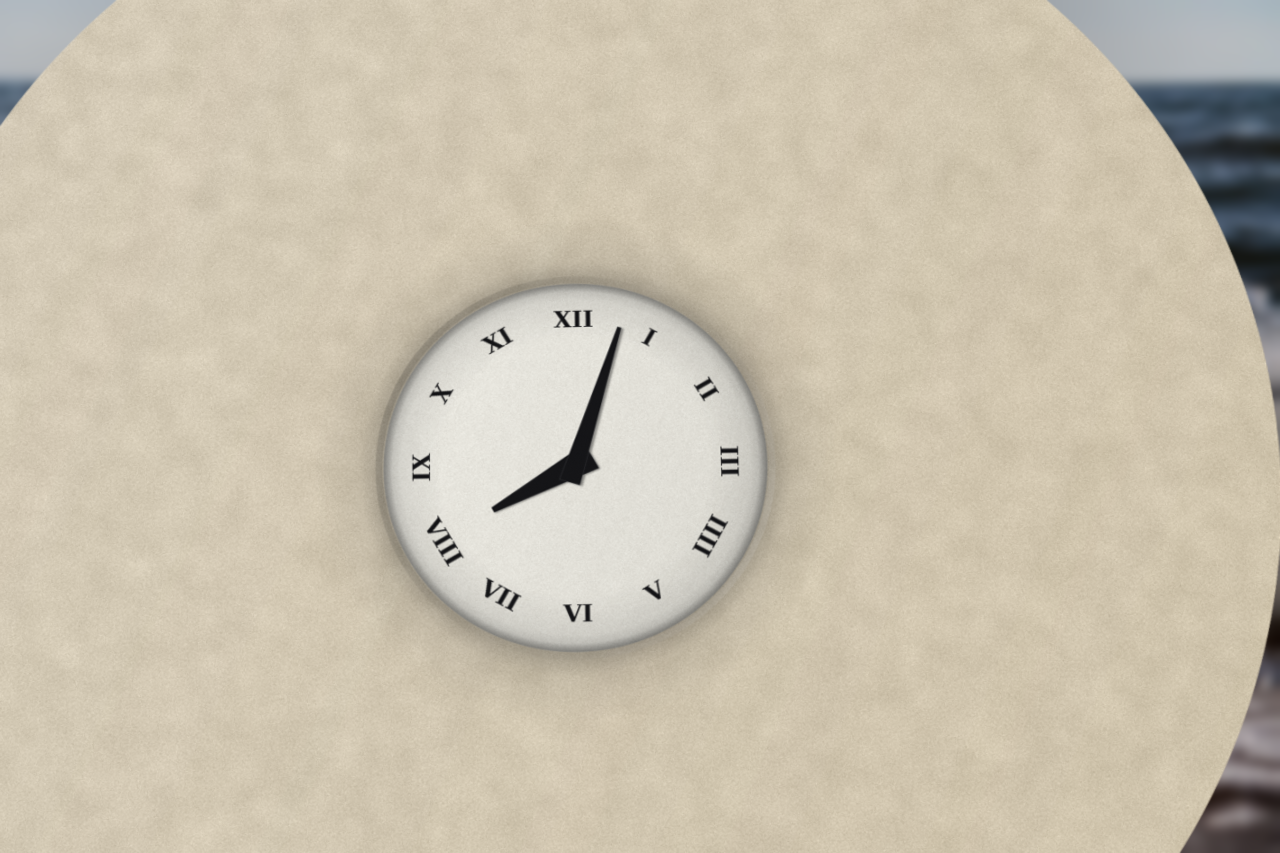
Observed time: 8:03
